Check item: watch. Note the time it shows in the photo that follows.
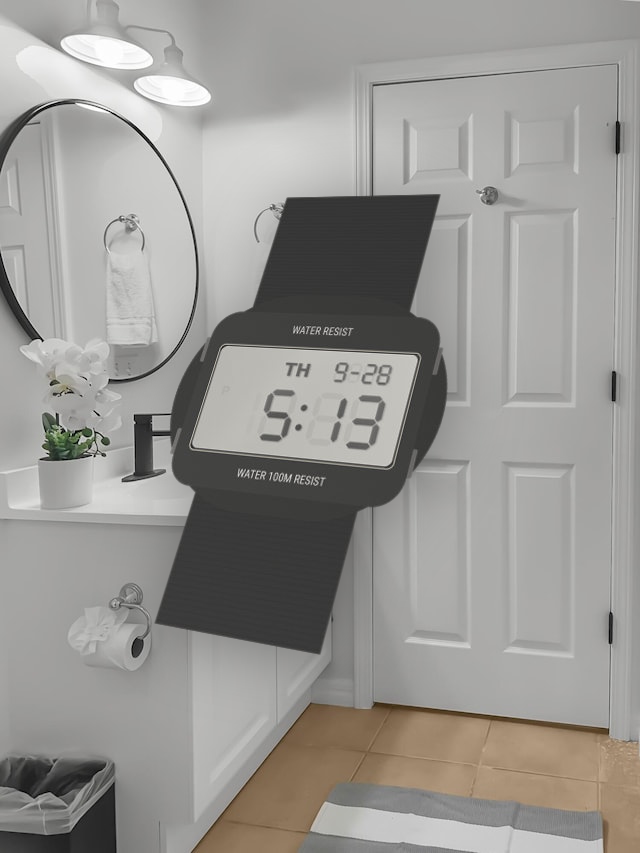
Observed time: 5:13
